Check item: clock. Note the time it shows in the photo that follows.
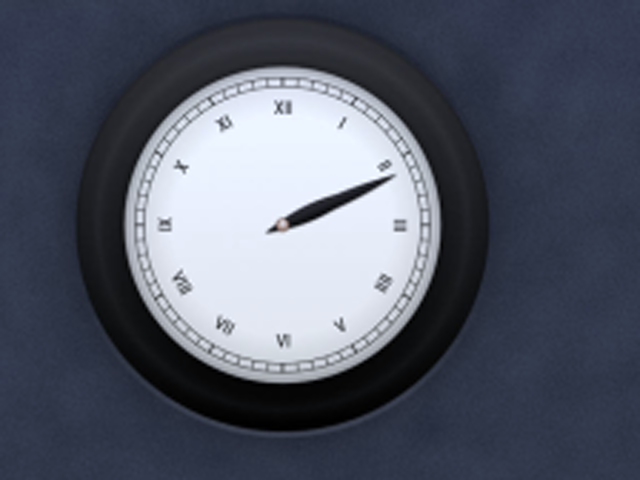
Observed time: 2:11
